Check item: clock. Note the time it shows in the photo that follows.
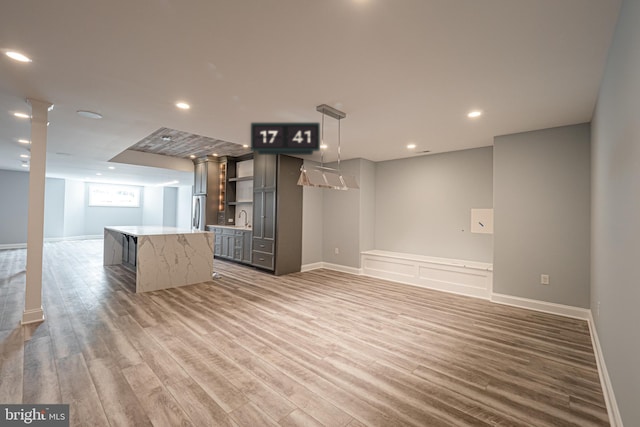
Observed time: 17:41
